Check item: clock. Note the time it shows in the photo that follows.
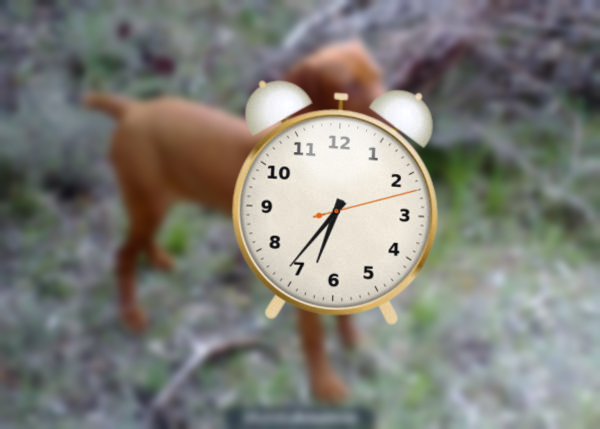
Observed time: 6:36:12
